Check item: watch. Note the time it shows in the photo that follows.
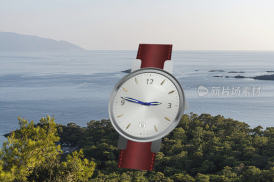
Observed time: 2:47
